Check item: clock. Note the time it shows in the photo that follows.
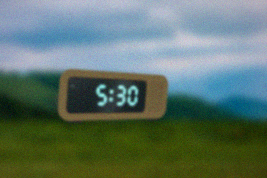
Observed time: 5:30
